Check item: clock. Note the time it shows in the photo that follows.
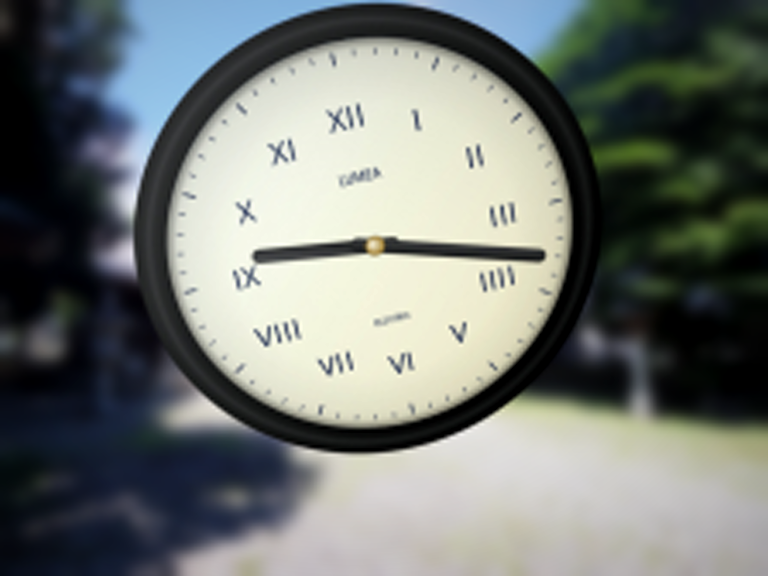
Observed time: 9:18
